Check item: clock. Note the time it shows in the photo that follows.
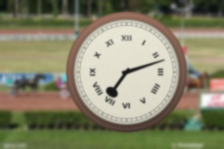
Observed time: 7:12
